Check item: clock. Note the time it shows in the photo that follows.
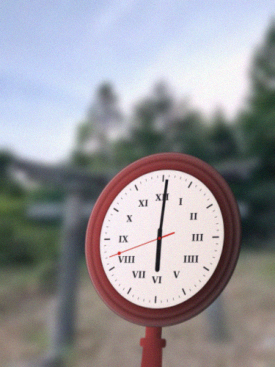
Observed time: 6:00:42
